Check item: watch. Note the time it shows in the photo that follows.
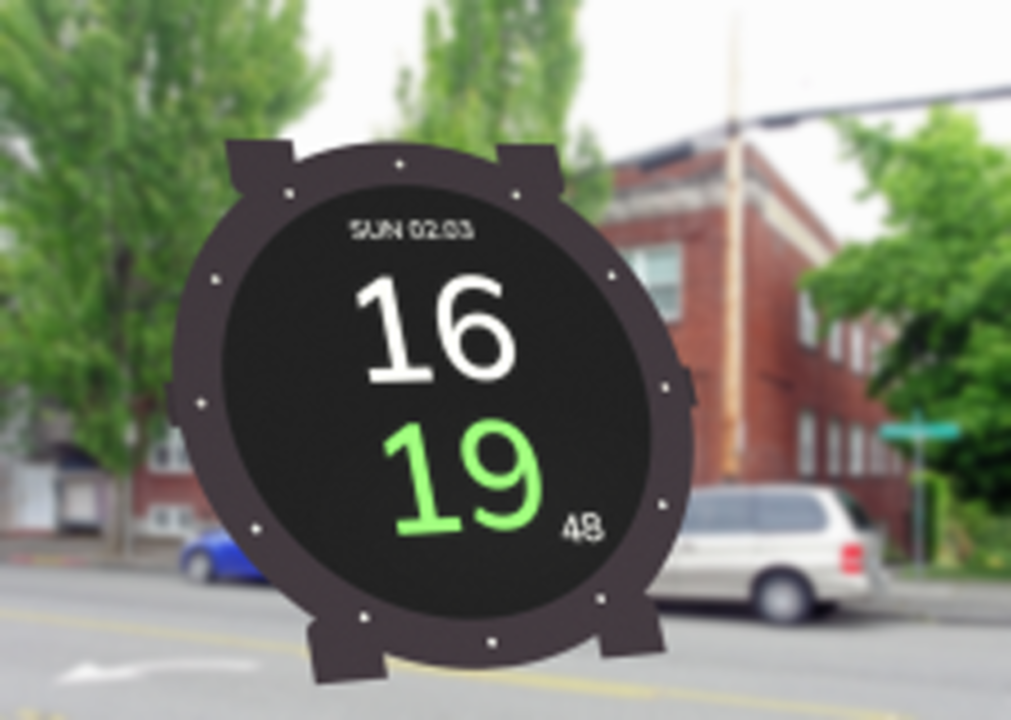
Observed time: 16:19:48
